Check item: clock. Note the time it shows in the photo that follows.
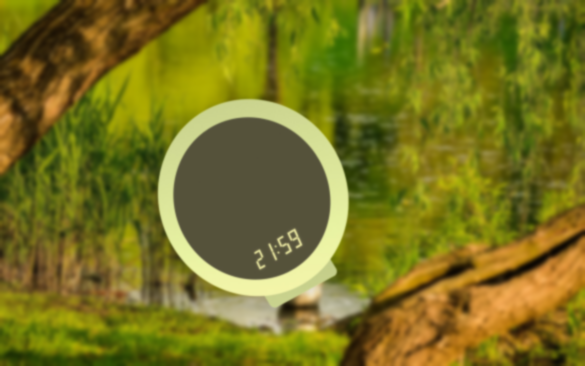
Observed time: 21:59
